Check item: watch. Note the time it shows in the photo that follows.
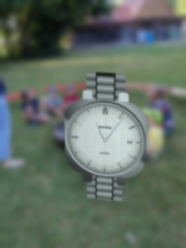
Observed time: 11:06
